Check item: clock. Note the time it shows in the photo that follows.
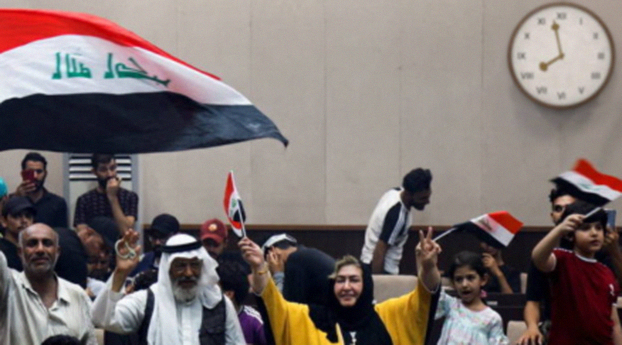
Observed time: 7:58
